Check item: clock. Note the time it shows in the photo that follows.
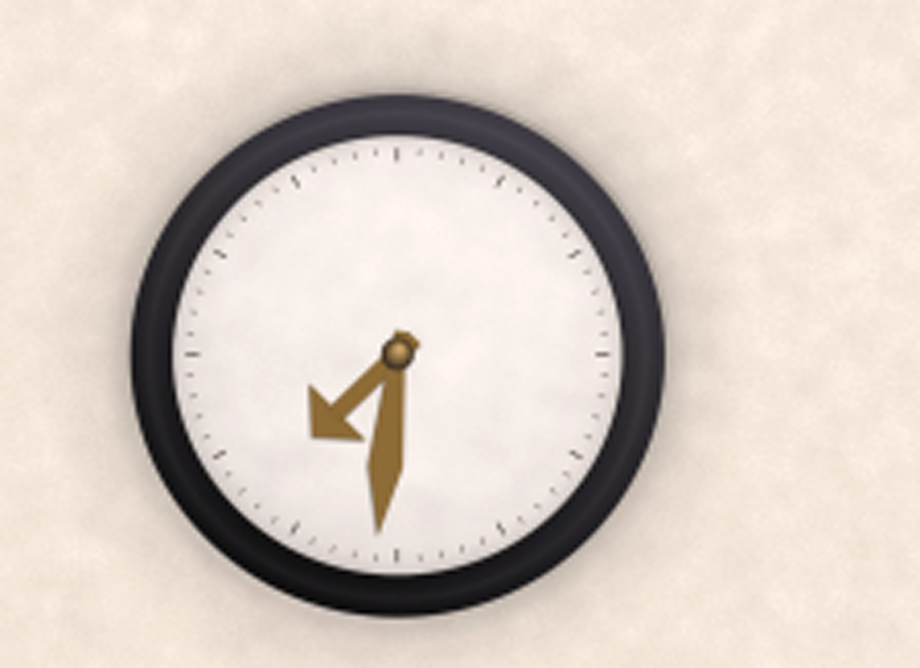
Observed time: 7:31
